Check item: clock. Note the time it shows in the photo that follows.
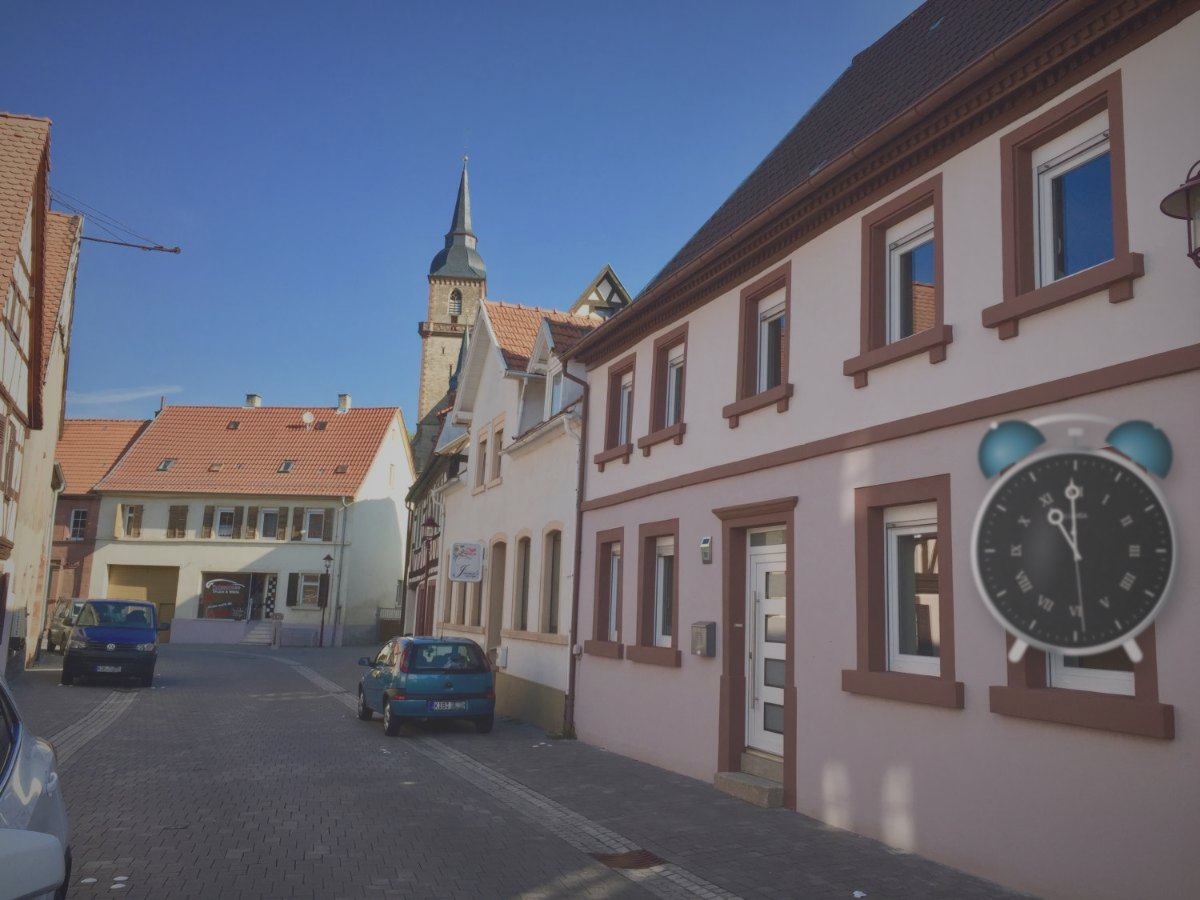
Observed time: 10:59:29
